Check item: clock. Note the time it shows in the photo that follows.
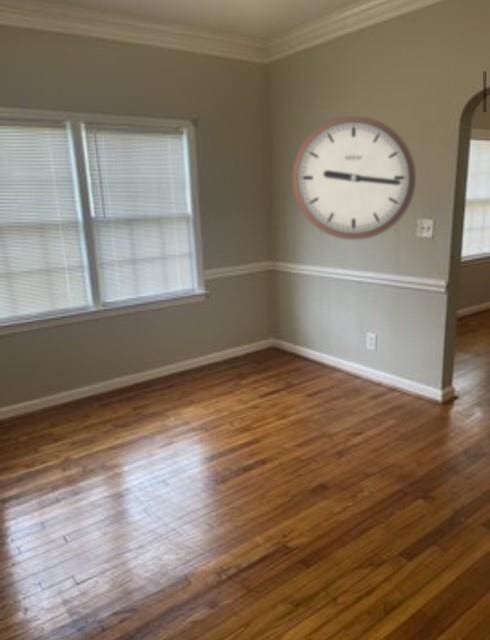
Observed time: 9:16
